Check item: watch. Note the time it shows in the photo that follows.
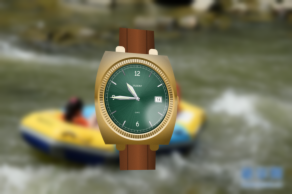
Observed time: 10:45
